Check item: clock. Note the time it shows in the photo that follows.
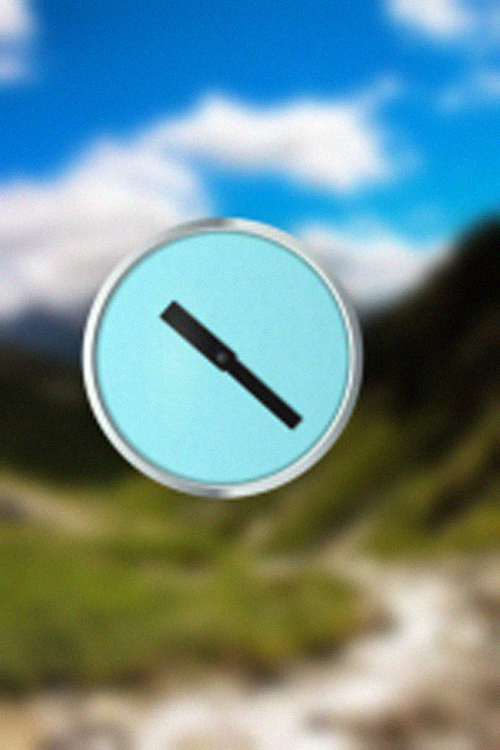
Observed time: 10:22
